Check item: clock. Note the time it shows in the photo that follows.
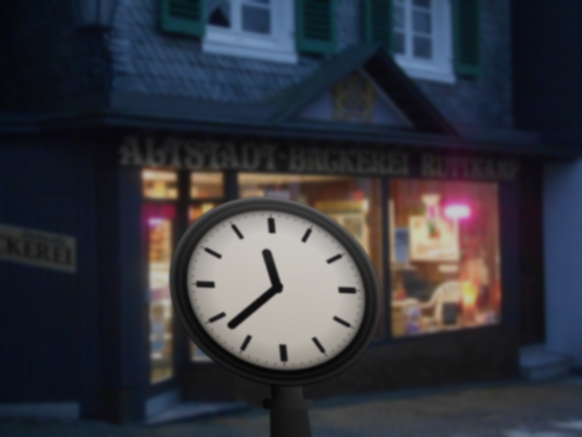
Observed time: 11:38
